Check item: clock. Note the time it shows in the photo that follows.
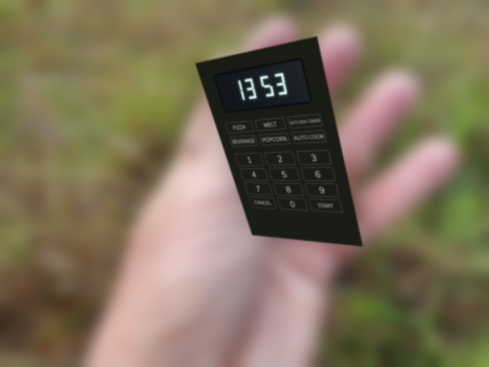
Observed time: 13:53
